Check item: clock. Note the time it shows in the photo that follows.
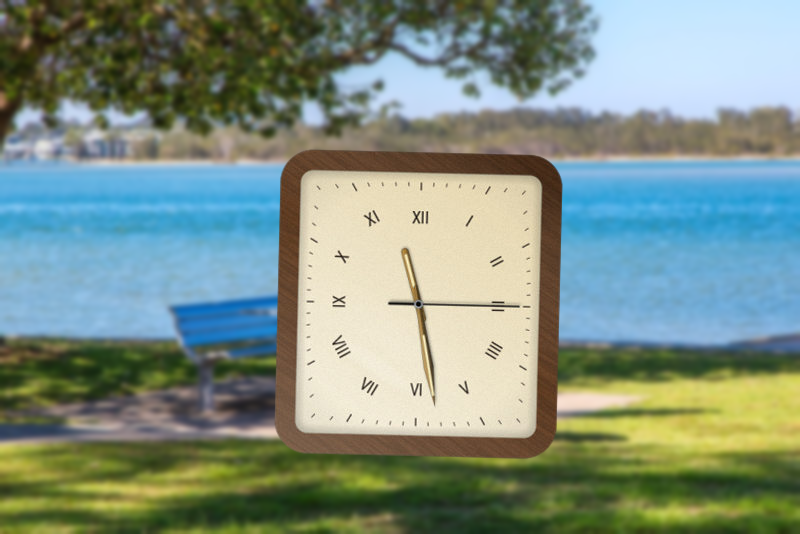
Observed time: 11:28:15
